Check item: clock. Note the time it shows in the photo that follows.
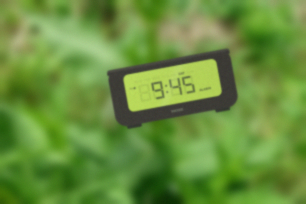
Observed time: 9:45
